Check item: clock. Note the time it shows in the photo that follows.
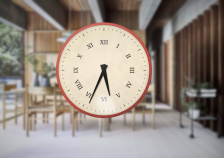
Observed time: 5:34
